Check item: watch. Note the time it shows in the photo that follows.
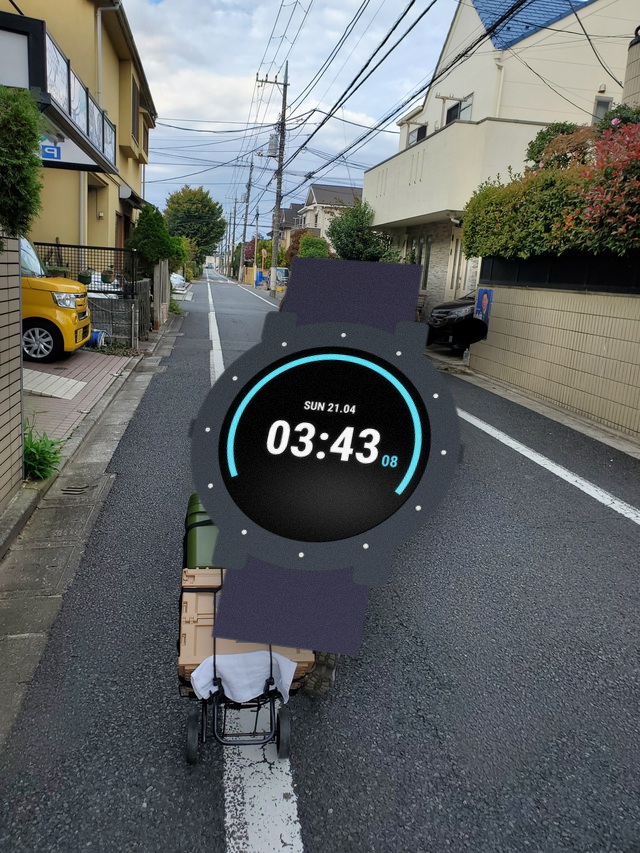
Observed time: 3:43:08
